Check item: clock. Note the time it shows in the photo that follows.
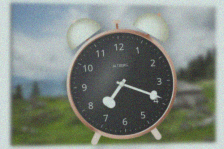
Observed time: 7:19
